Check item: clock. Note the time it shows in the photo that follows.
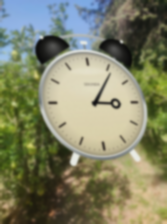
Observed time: 3:06
